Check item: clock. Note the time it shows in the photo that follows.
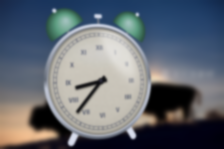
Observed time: 8:37
